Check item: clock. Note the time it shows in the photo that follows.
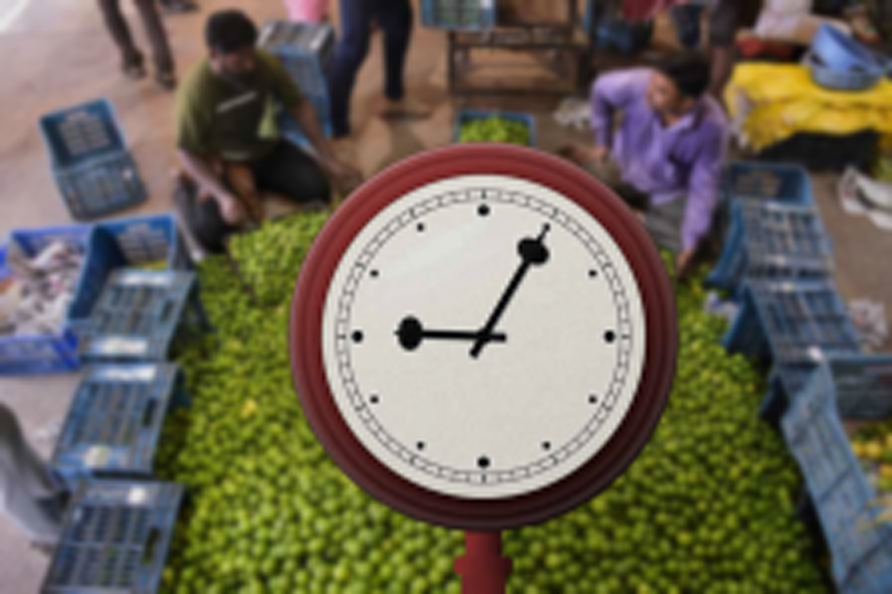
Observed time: 9:05
